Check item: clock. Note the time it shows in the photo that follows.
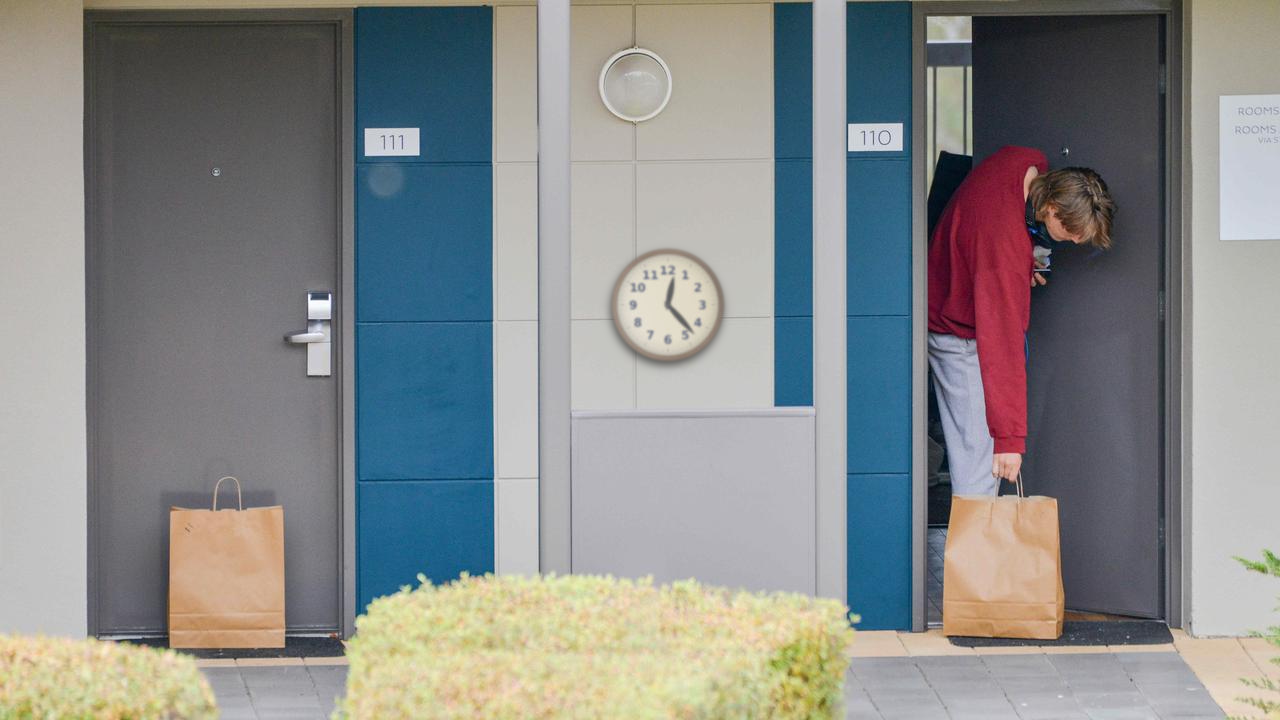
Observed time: 12:23
